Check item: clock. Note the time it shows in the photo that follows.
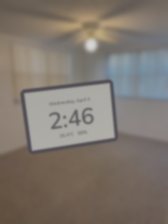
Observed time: 2:46
